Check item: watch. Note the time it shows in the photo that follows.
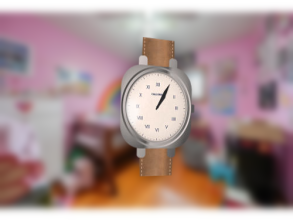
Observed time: 1:05
